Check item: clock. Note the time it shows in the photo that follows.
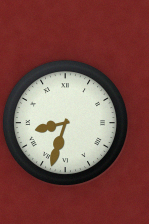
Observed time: 8:33
